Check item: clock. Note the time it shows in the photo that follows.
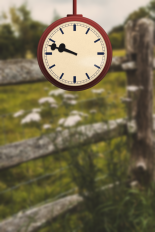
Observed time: 9:48
